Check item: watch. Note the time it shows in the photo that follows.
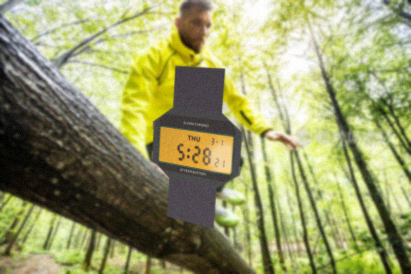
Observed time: 5:28
